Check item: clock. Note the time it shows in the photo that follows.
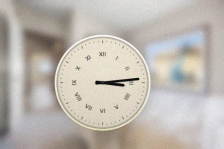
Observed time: 3:14
